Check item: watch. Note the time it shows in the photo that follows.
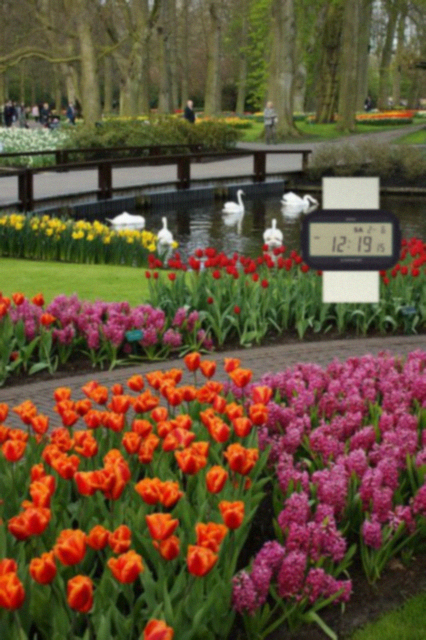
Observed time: 12:19
